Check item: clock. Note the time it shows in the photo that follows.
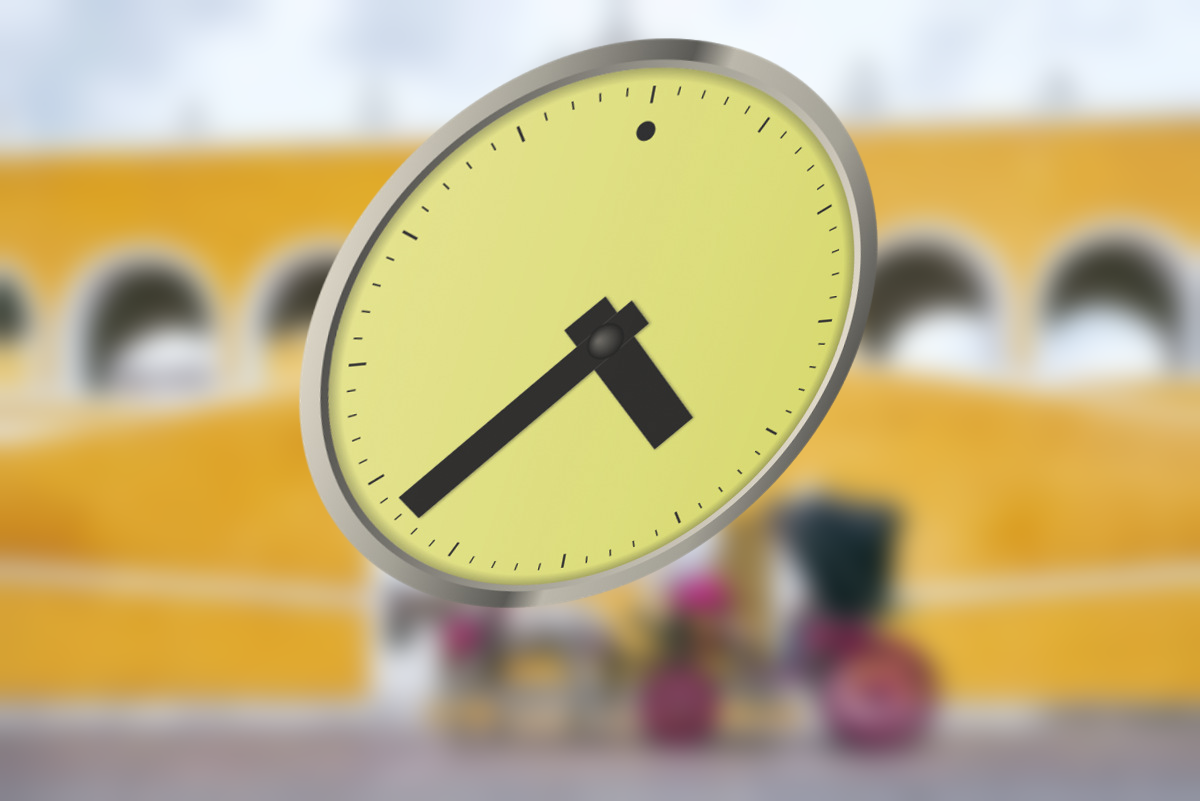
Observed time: 4:38
